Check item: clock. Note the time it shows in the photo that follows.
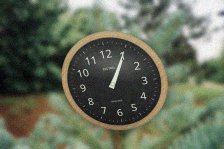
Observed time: 1:05
